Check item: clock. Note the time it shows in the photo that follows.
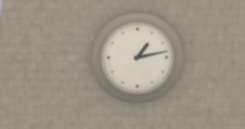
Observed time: 1:13
